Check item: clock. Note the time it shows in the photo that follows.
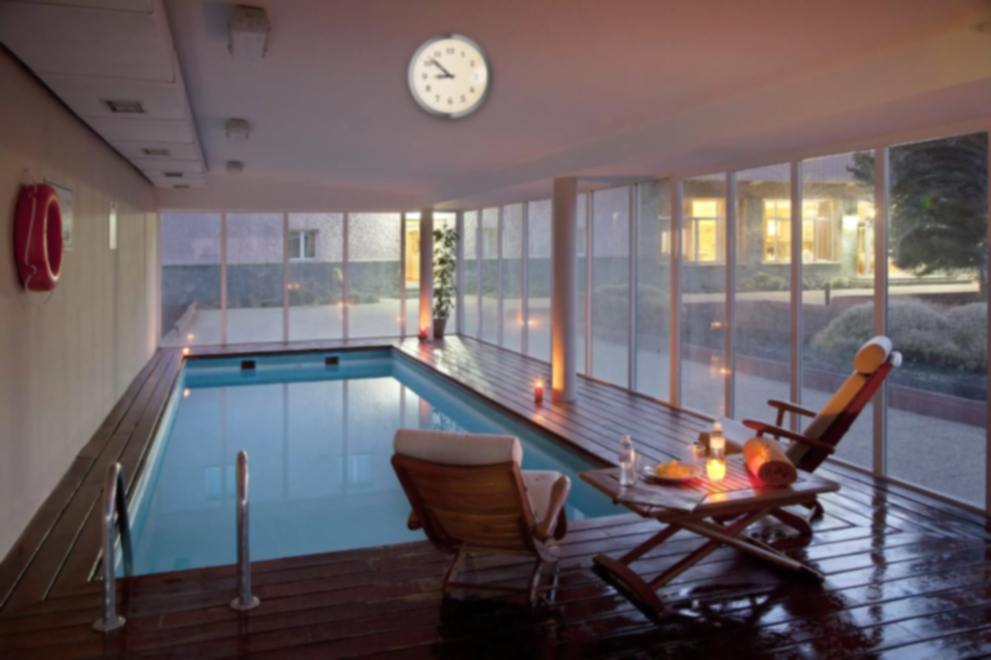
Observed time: 8:52
